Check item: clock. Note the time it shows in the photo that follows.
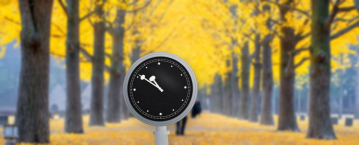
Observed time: 10:51
